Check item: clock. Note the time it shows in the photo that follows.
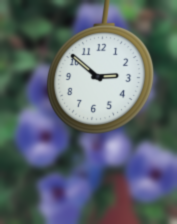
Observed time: 2:51
